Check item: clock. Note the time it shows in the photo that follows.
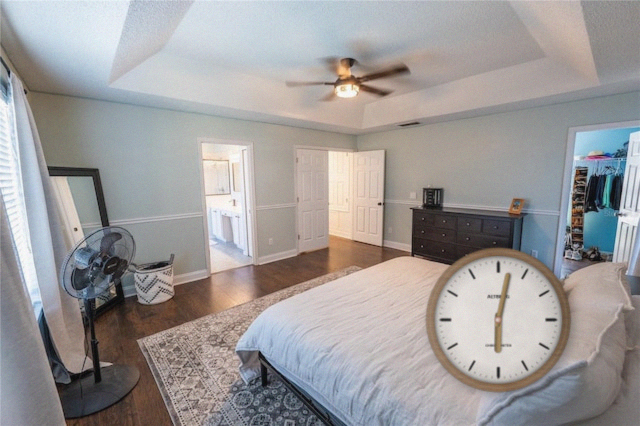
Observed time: 6:02
